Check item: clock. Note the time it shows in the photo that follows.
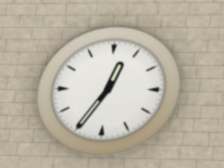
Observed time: 12:35
